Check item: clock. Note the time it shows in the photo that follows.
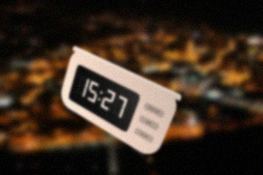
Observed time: 15:27
